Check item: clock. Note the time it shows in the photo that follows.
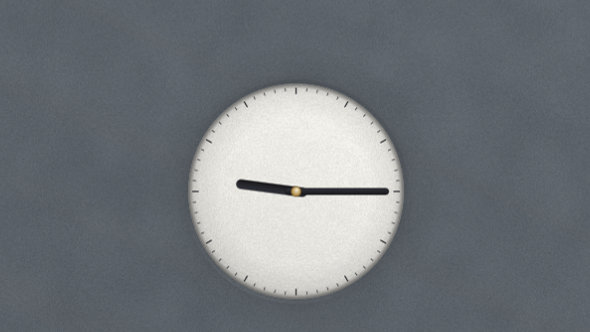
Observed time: 9:15
